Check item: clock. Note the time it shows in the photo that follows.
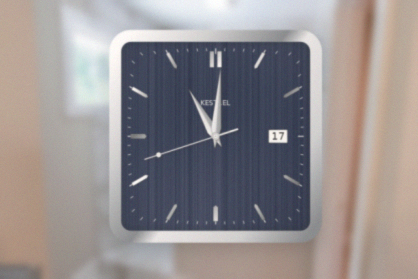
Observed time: 11:00:42
